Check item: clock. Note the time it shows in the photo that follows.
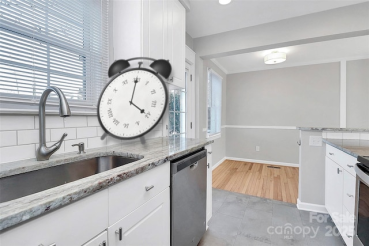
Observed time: 4:00
